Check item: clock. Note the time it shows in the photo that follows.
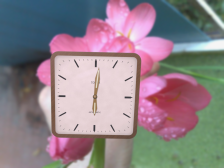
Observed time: 6:01
